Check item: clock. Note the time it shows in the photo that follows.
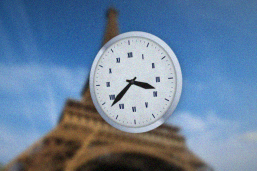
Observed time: 3:38
